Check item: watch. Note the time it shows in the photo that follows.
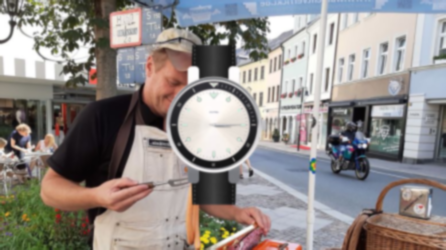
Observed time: 3:15
